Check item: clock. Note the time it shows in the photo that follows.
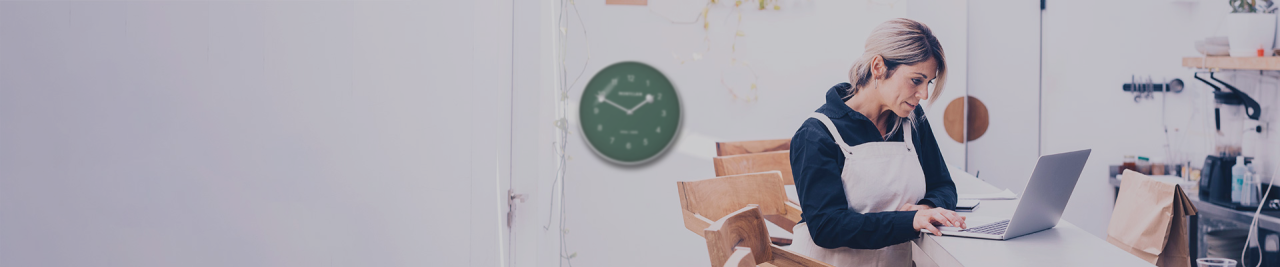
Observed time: 1:49
